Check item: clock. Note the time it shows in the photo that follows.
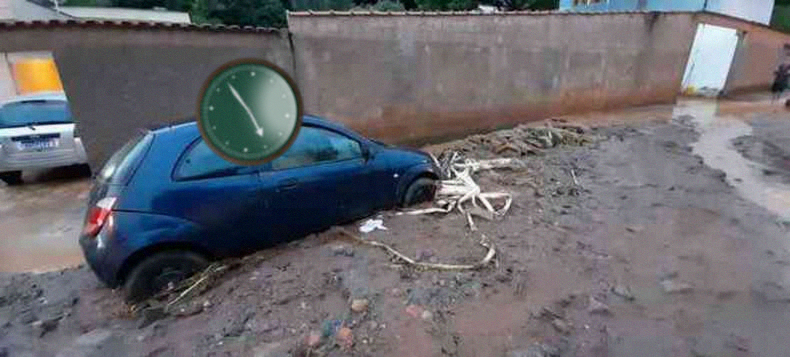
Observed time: 4:53
